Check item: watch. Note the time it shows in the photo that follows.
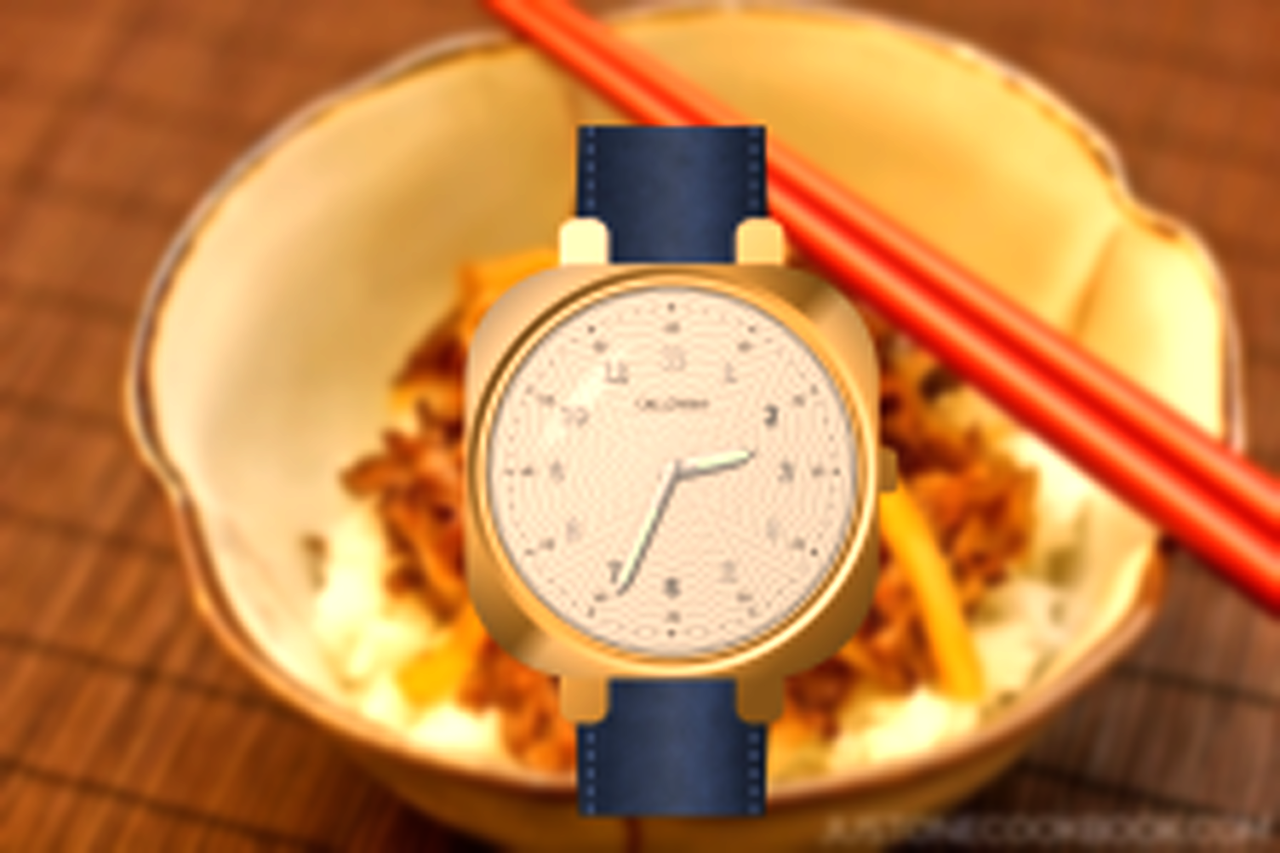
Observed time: 2:34
